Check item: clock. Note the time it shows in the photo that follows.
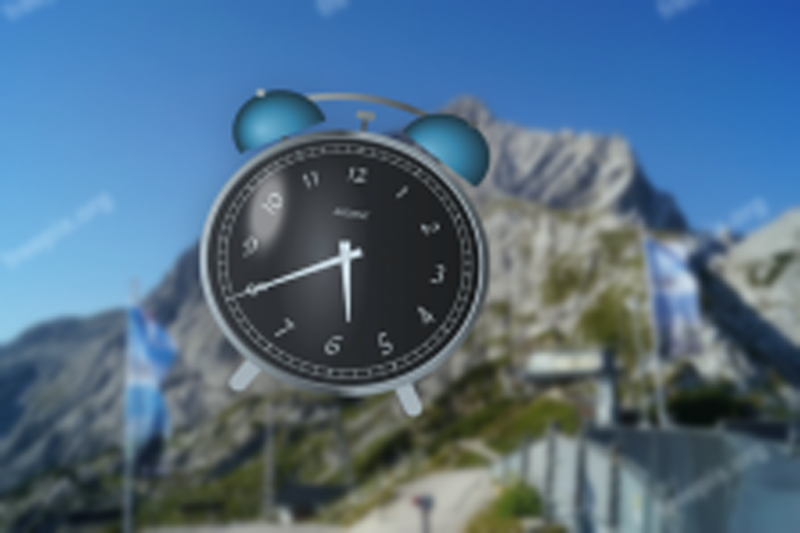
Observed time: 5:40
